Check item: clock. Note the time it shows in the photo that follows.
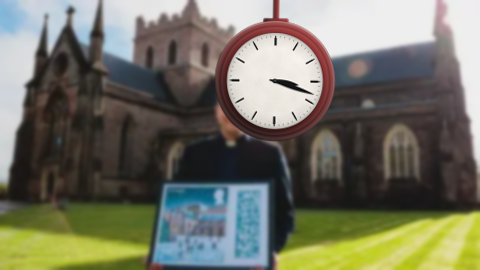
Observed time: 3:18
